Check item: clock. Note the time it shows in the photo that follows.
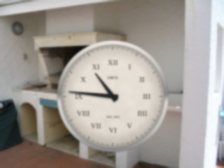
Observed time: 10:46
